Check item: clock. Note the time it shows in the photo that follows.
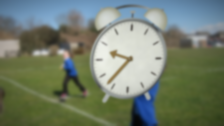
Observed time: 9:37
